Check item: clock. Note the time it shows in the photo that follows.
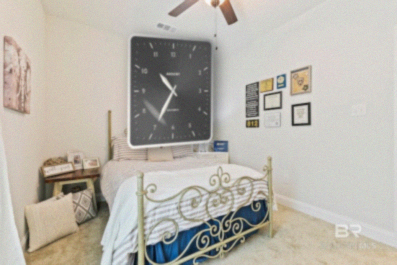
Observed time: 10:35
